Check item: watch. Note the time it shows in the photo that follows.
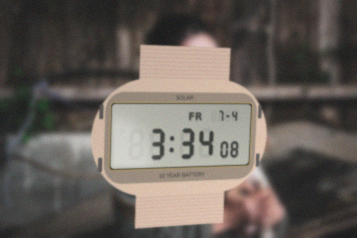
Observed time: 3:34:08
